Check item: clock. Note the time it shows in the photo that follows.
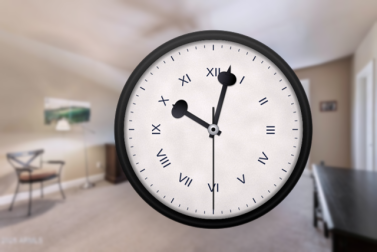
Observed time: 10:02:30
